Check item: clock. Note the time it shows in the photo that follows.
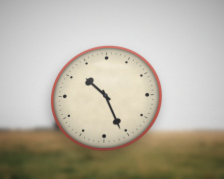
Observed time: 10:26
